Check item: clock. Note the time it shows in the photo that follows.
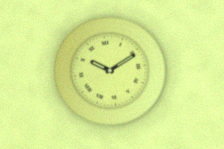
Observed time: 10:11
